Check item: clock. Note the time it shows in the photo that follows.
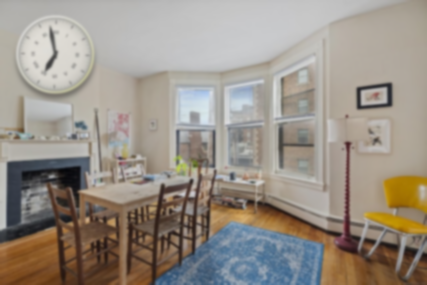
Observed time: 6:58
